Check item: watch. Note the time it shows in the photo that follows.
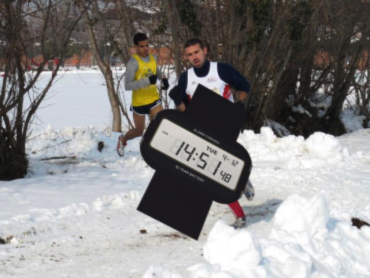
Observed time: 14:51
